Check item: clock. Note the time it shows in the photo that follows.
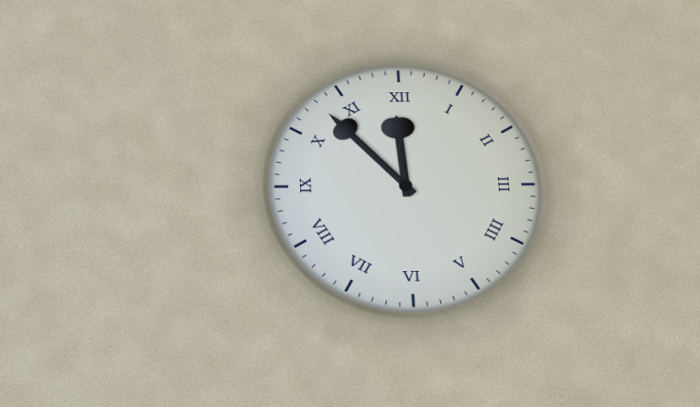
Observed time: 11:53
